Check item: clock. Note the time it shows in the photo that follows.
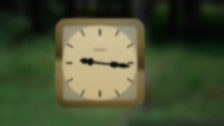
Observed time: 9:16
